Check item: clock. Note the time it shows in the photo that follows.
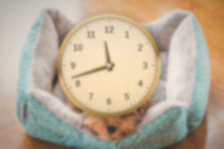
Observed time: 11:42
